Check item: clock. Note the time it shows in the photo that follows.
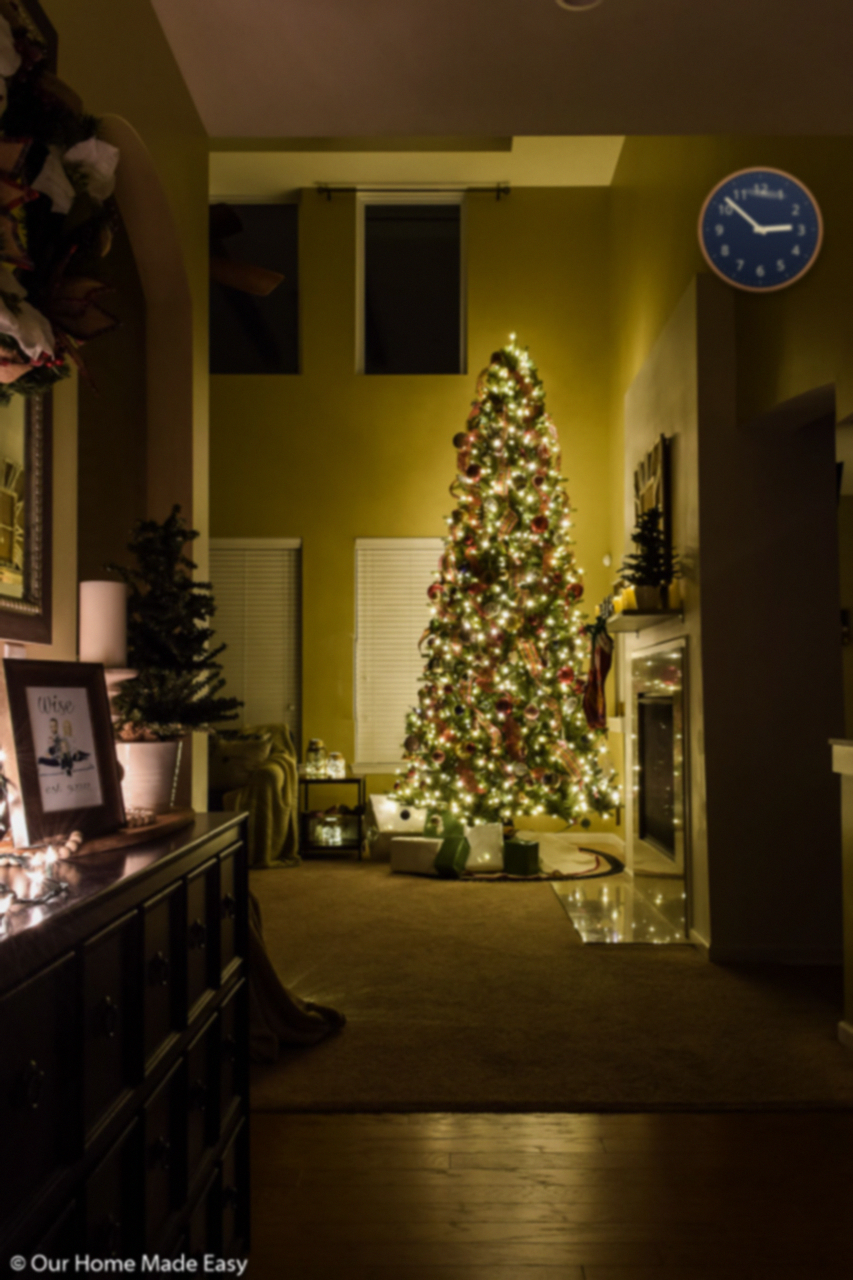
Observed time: 2:52
